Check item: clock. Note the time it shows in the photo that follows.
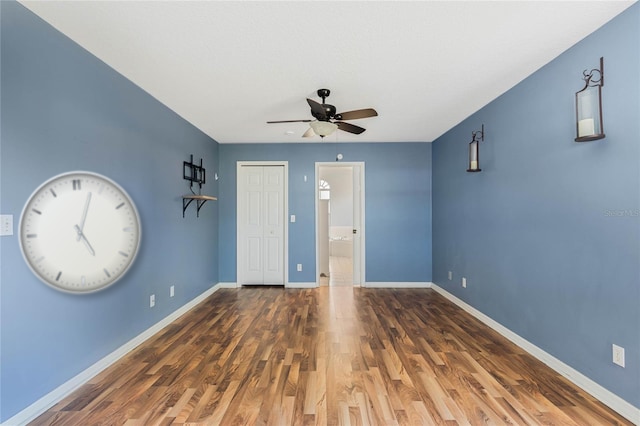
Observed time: 5:03
